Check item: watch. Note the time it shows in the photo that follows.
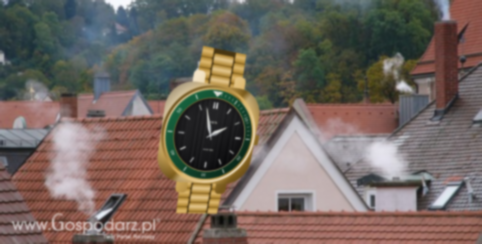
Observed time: 1:57
